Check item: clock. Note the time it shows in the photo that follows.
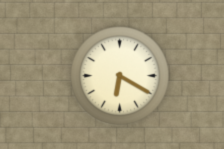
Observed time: 6:20
